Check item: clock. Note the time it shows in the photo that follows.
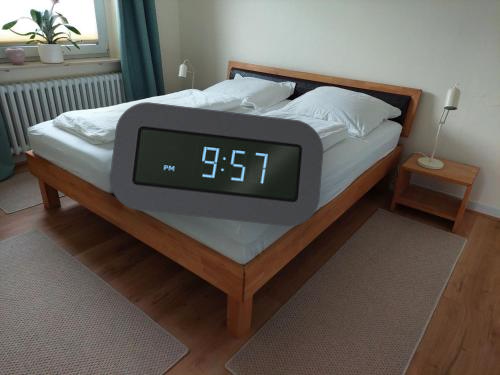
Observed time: 9:57
